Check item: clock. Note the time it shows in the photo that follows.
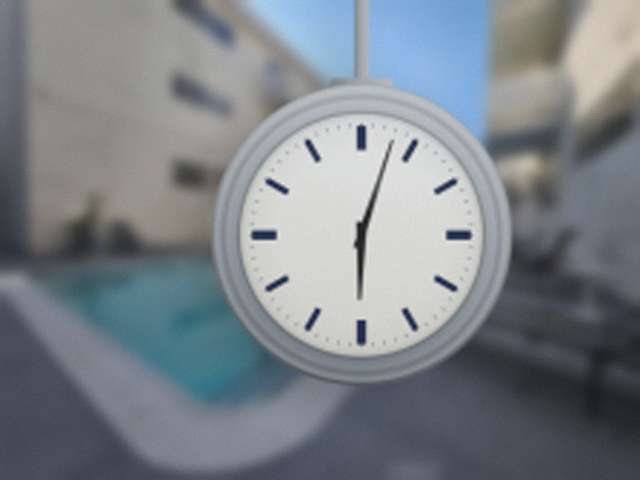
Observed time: 6:03
